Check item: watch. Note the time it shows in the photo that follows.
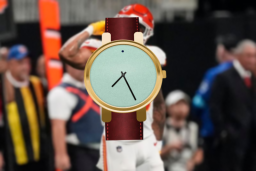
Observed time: 7:26
